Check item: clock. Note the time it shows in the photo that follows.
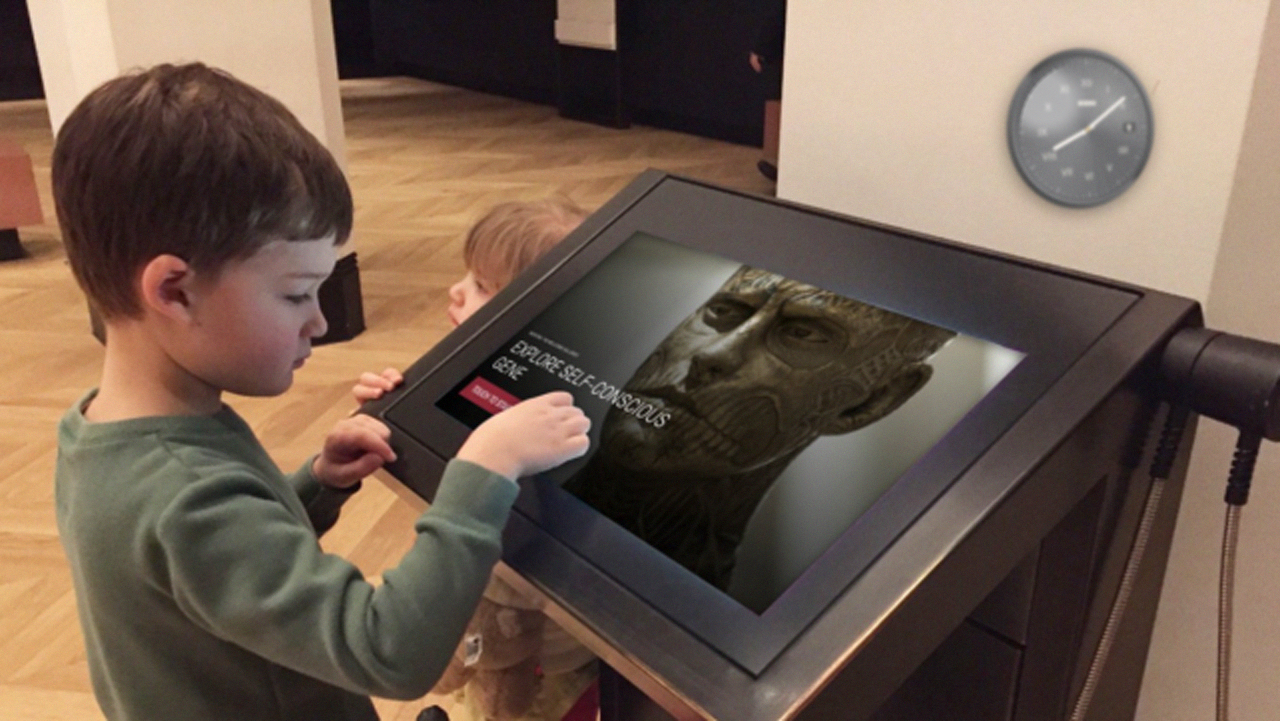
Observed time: 8:09
